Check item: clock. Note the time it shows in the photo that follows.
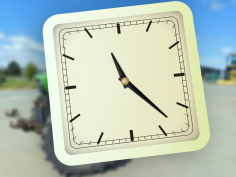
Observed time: 11:23
